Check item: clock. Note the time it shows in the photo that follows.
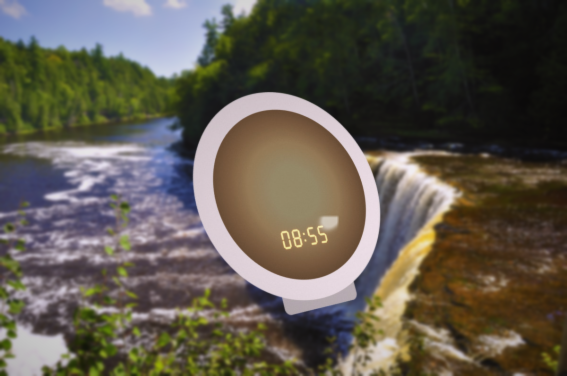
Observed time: 8:55
